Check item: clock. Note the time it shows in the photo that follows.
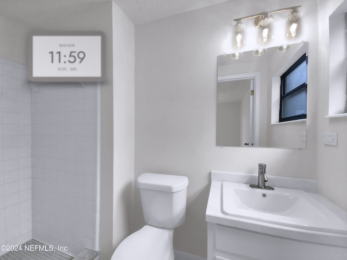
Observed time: 11:59
